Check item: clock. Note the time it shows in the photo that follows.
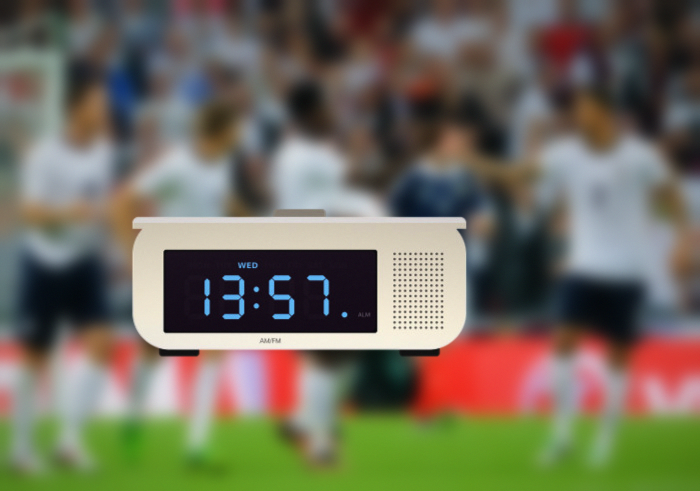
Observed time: 13:57
